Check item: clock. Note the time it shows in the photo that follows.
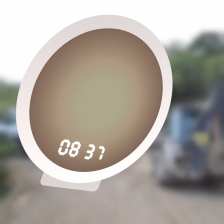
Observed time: 8:37
